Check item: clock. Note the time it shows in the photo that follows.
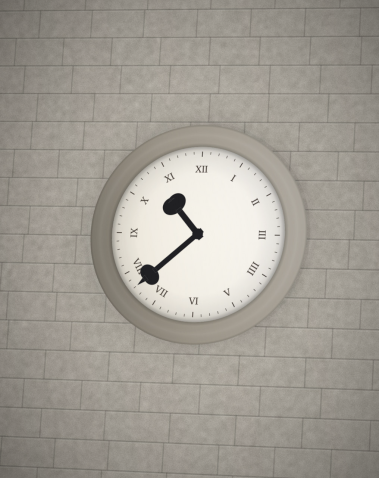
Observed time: 10:38
